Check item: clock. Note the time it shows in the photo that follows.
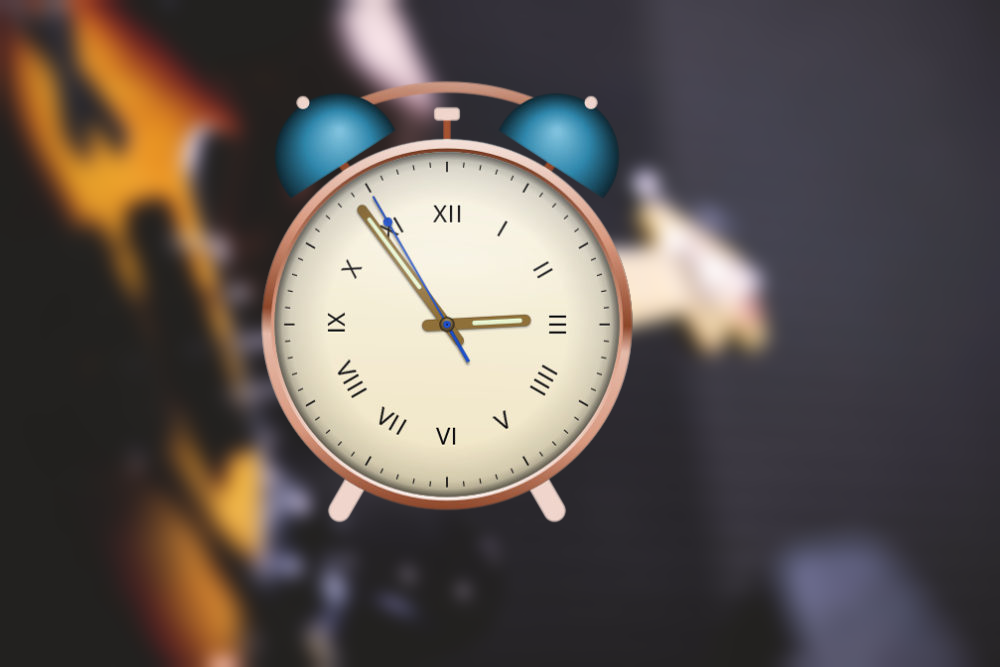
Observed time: 2:53:55
